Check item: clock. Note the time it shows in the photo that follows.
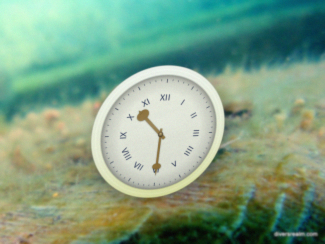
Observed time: 10:30
